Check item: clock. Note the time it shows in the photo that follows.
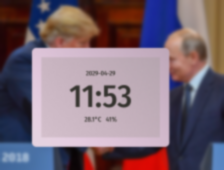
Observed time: 11:53
